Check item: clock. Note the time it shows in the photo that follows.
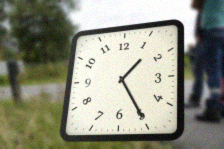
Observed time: 1:25
